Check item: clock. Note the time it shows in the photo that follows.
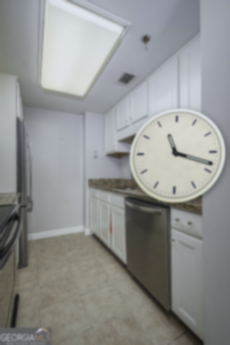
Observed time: 11:18
